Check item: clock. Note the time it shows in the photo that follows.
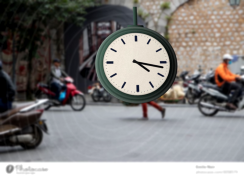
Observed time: 4:17
